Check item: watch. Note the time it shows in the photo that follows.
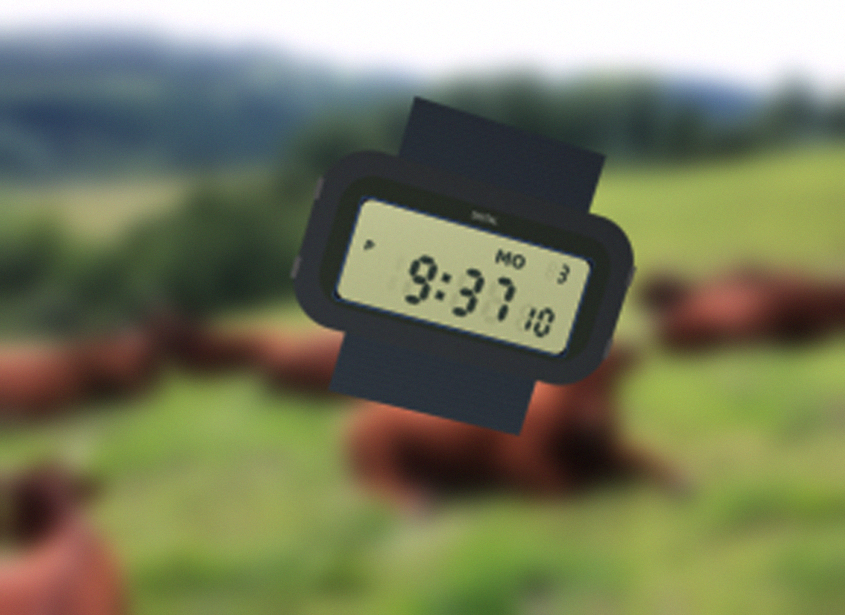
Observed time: 9:37:10
